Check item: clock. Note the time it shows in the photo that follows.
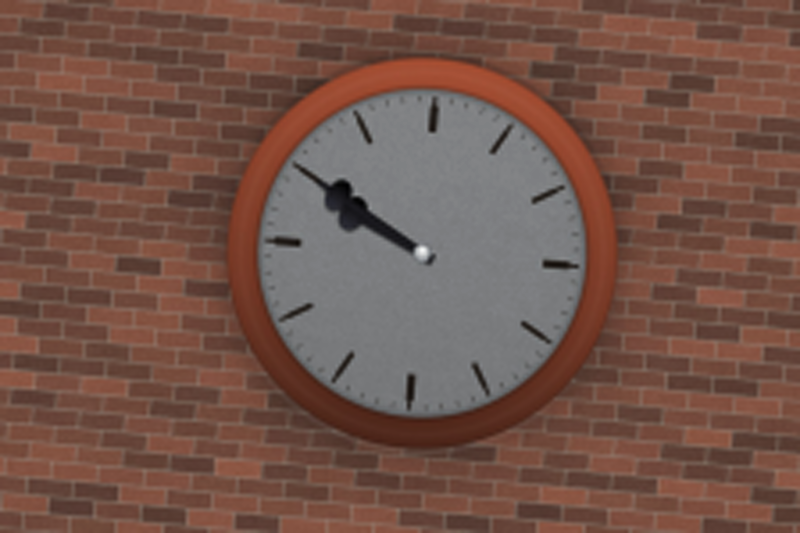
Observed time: 9:50
